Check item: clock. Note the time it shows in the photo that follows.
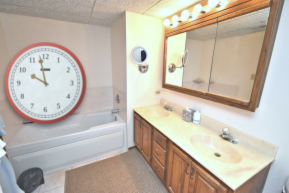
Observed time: 9:58
